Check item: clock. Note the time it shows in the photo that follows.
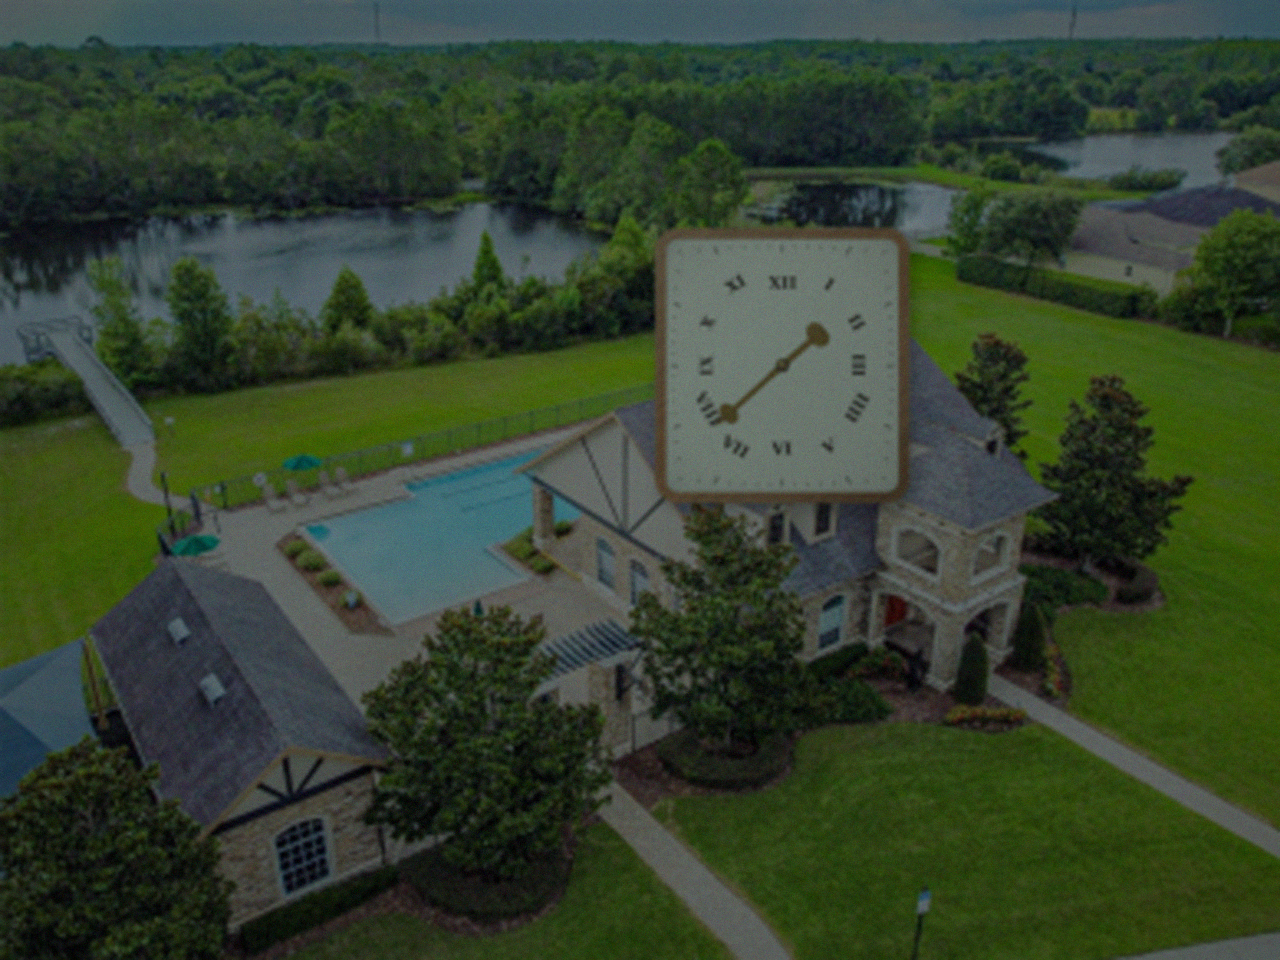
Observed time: 1:38
